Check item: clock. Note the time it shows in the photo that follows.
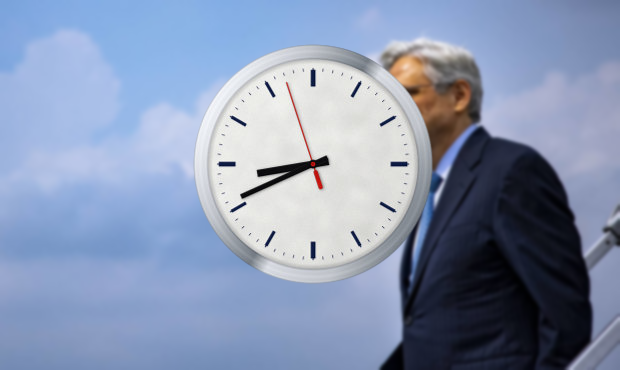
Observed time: 8:40:57
